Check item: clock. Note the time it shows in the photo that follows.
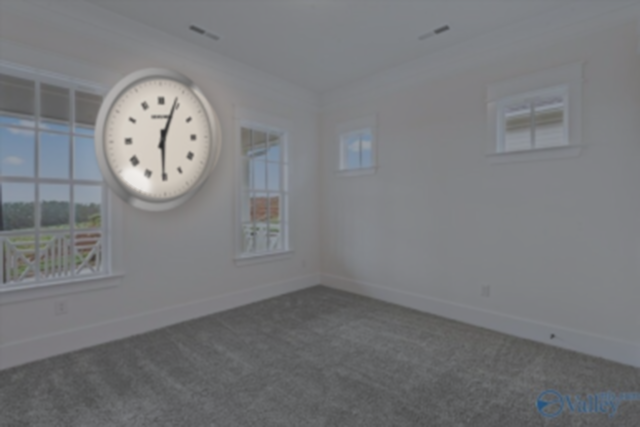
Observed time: 6:04
